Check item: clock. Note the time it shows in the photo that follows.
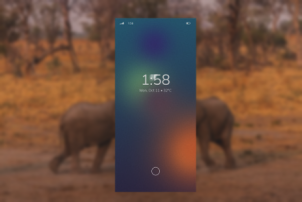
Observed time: 1:58
